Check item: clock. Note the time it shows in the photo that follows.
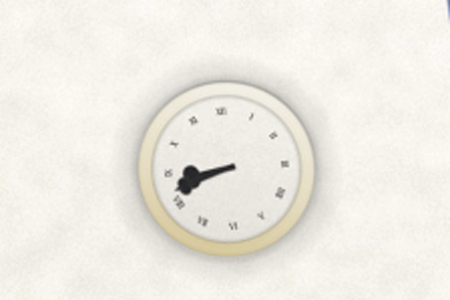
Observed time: 8:42
